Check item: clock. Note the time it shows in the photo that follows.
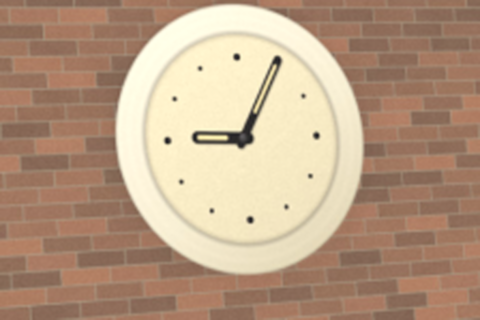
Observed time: 9:05
